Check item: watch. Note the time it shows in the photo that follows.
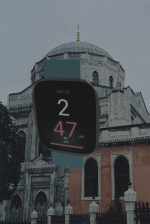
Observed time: 2:47
